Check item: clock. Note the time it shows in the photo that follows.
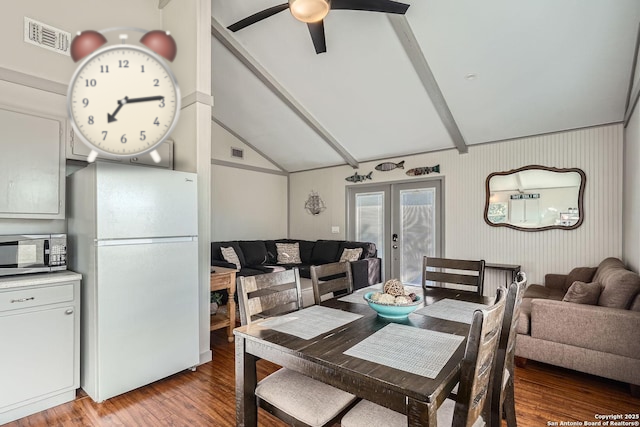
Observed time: 7:14
